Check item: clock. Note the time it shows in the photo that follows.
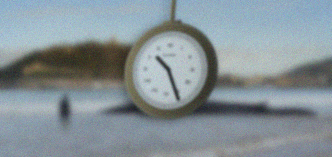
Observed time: 10:26
